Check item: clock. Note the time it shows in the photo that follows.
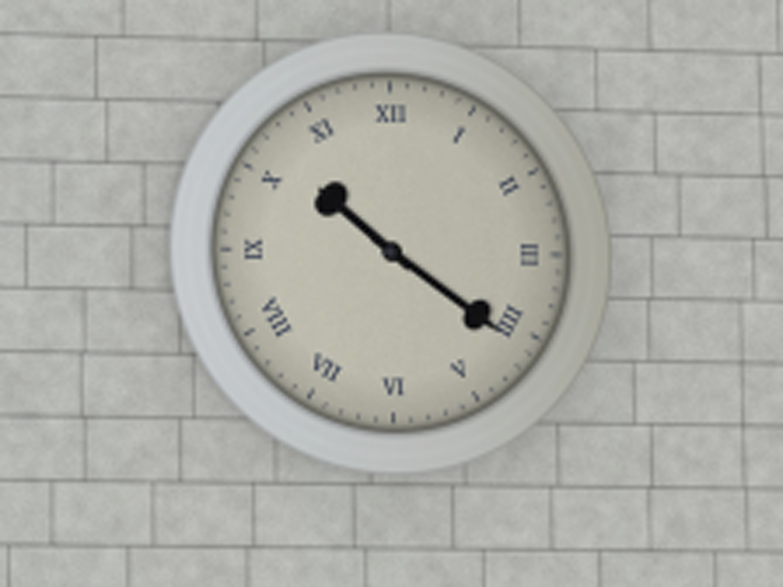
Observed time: 10:21
